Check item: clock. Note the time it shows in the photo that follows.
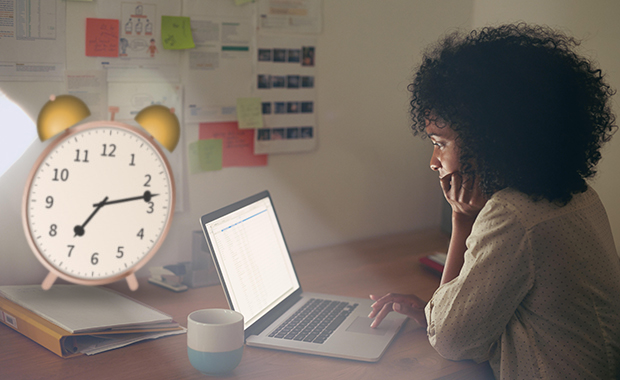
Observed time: 7:13
